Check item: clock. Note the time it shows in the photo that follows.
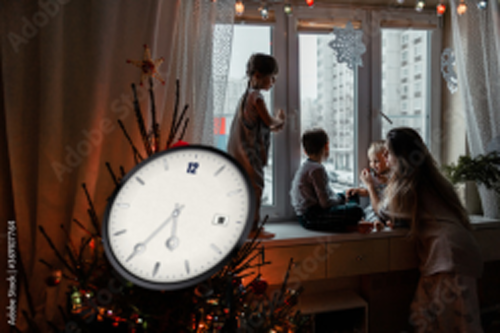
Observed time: 5:35
